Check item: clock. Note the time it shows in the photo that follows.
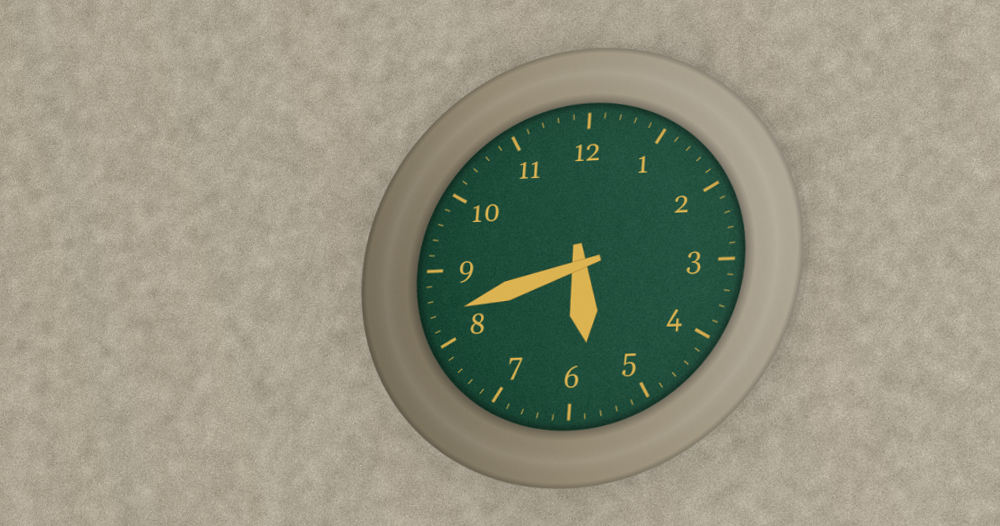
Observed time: 5:42
